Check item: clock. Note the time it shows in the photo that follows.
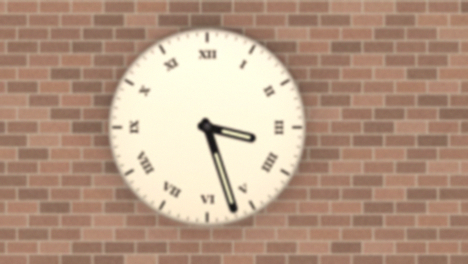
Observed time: 3:27
